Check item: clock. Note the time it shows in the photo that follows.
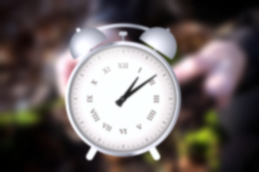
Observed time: 1:09
